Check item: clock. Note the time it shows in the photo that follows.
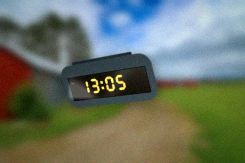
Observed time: 13:05
